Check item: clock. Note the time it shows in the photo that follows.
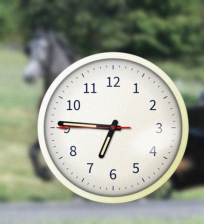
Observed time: 6:45:45
